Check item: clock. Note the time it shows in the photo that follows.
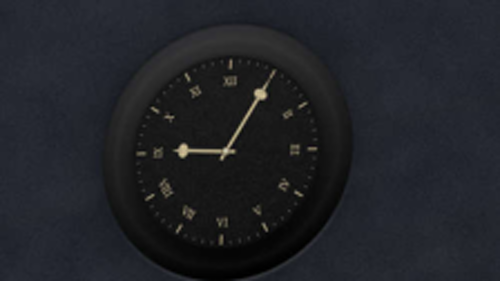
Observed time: 9:05
